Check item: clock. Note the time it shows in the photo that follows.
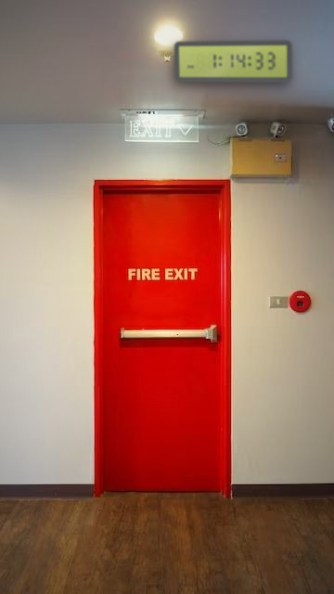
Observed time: 1:14:33
